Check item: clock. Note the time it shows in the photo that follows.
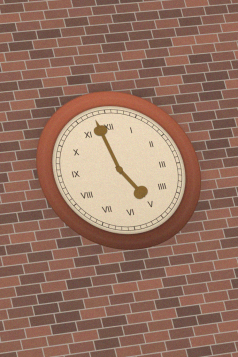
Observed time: 4:58
